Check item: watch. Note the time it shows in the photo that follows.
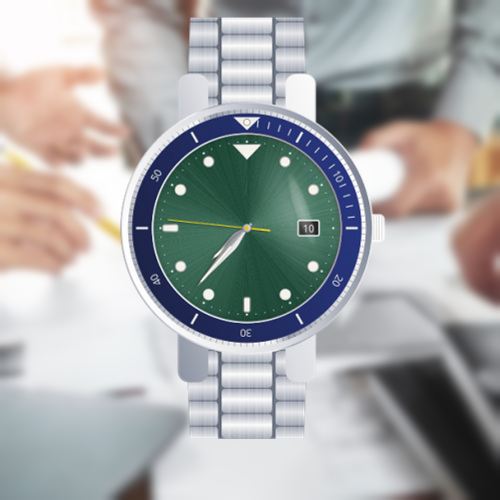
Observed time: 7:36:46
